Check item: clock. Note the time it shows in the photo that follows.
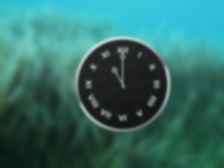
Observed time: 11:00
